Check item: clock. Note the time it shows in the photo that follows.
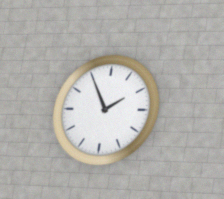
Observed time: 1:55
